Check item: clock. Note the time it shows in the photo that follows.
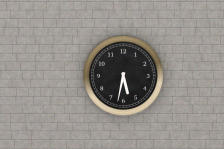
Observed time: 5:32
